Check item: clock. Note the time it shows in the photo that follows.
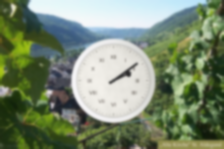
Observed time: 2:09
